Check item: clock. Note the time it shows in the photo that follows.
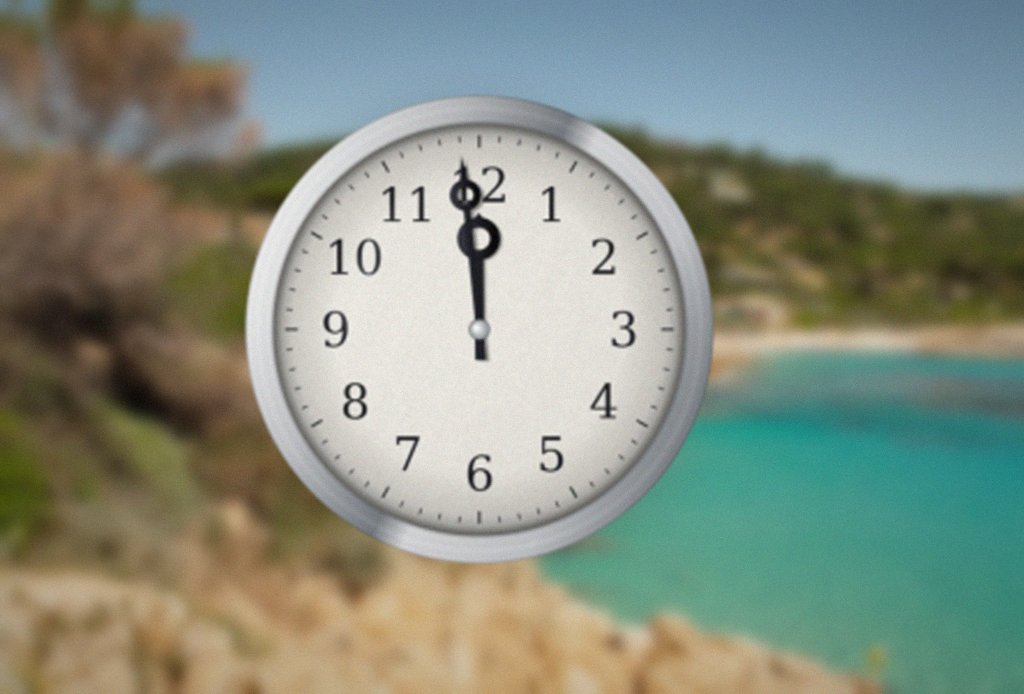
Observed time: 11:59
